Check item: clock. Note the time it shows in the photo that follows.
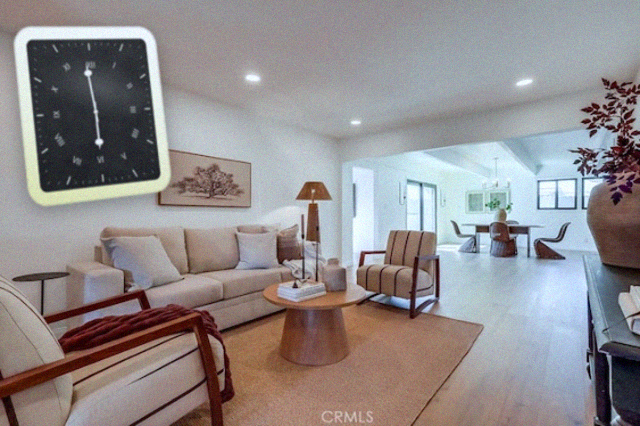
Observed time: 5:59
